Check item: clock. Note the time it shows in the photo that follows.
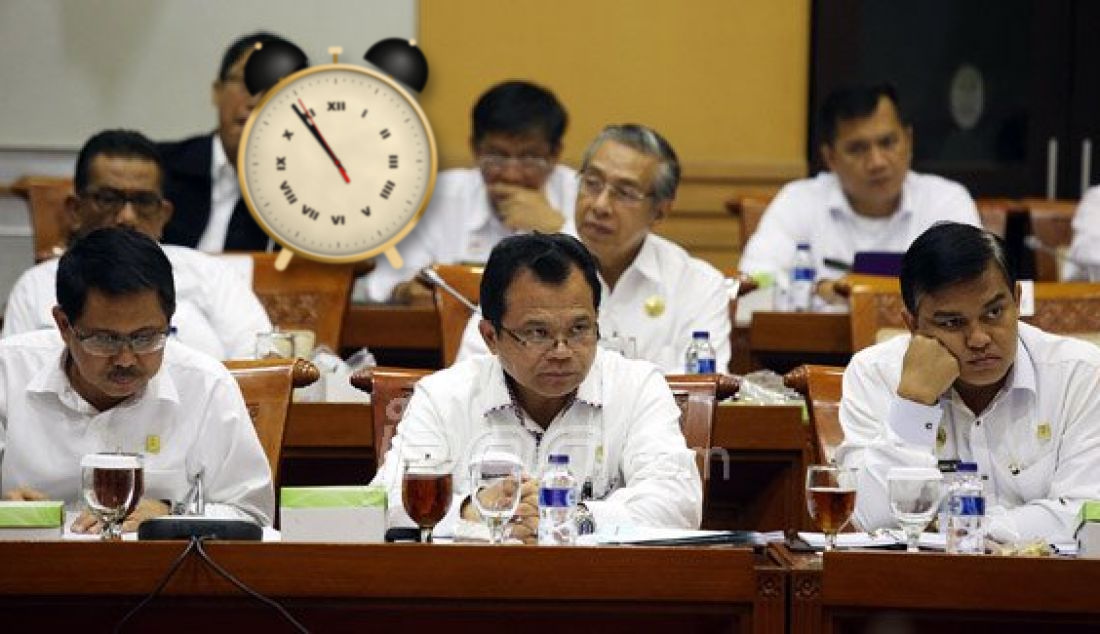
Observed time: 10:53:55
